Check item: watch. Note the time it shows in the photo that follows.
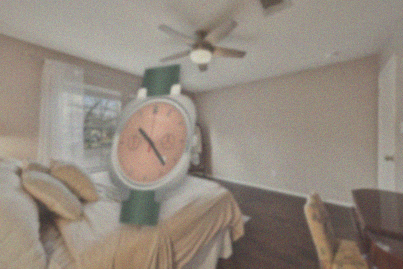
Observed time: 10:23
